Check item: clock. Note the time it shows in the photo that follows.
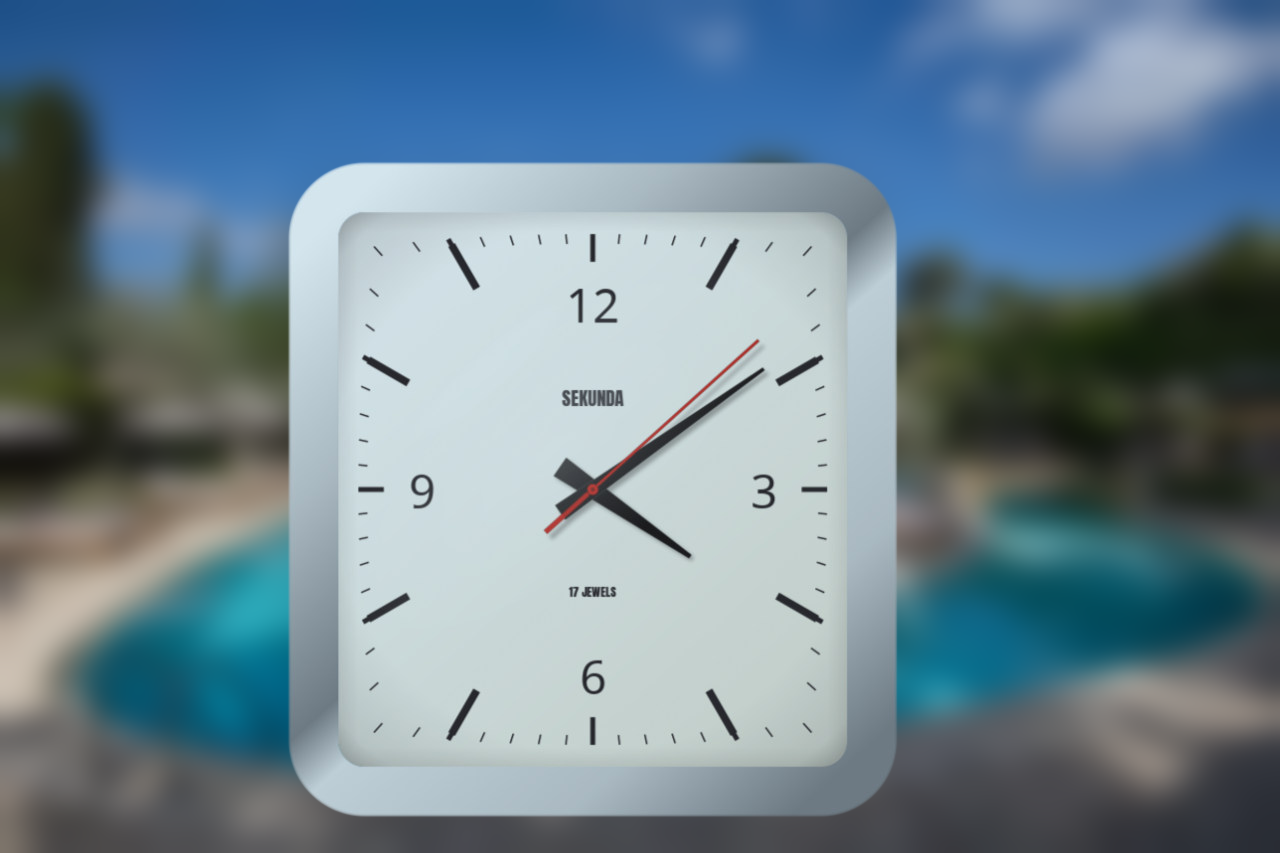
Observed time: 4:09:08
